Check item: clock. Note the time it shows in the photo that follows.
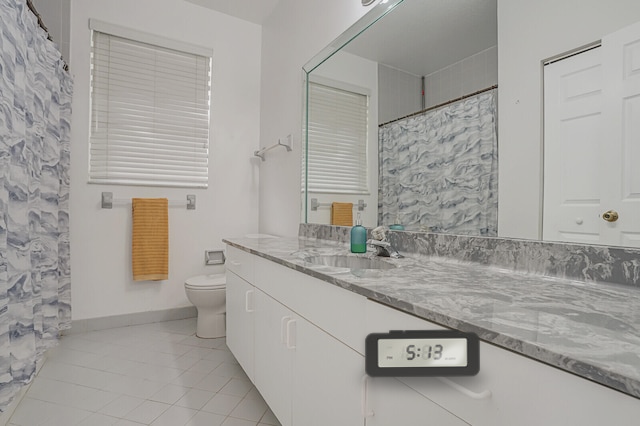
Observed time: 5:13
